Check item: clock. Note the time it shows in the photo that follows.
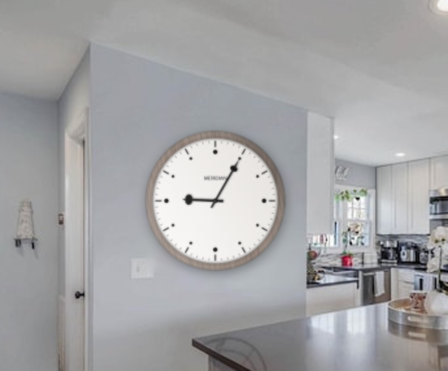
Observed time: 9:05
